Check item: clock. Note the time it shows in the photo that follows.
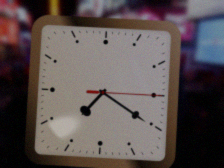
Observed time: 7:20:15
